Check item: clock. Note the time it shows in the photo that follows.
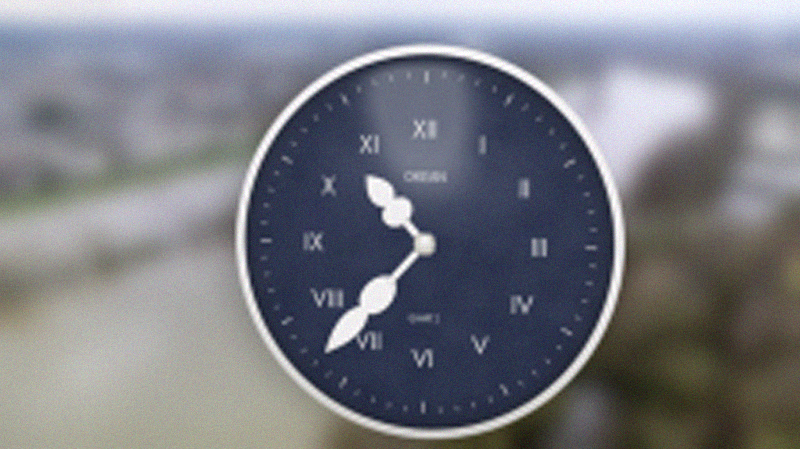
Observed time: 10:37
